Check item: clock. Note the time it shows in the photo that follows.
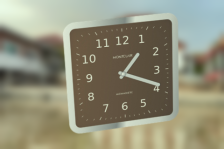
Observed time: 1:19
